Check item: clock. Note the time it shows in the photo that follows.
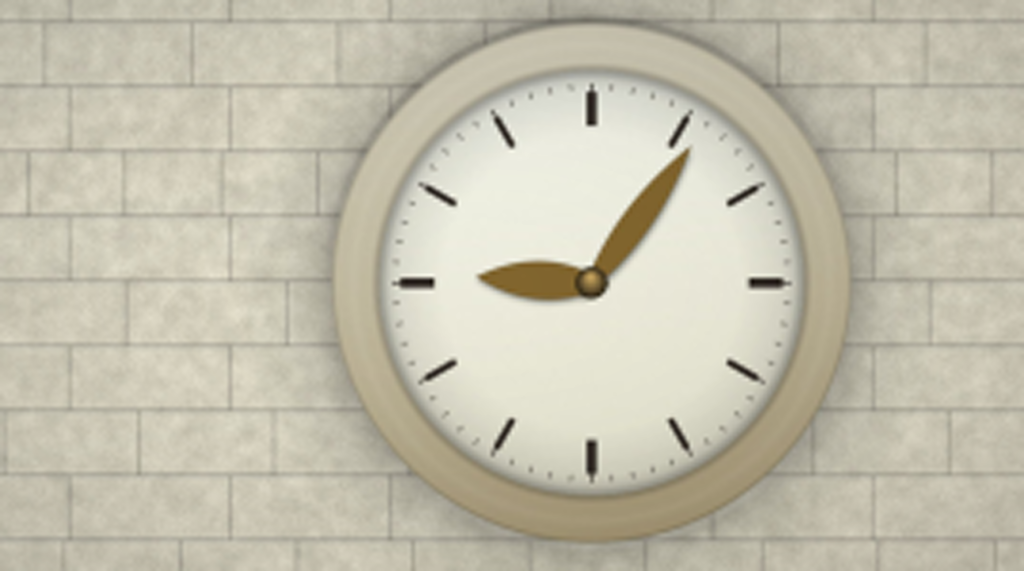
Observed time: 9:06
